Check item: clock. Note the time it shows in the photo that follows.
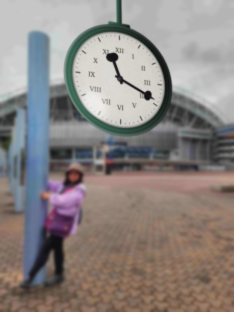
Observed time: 11:19
